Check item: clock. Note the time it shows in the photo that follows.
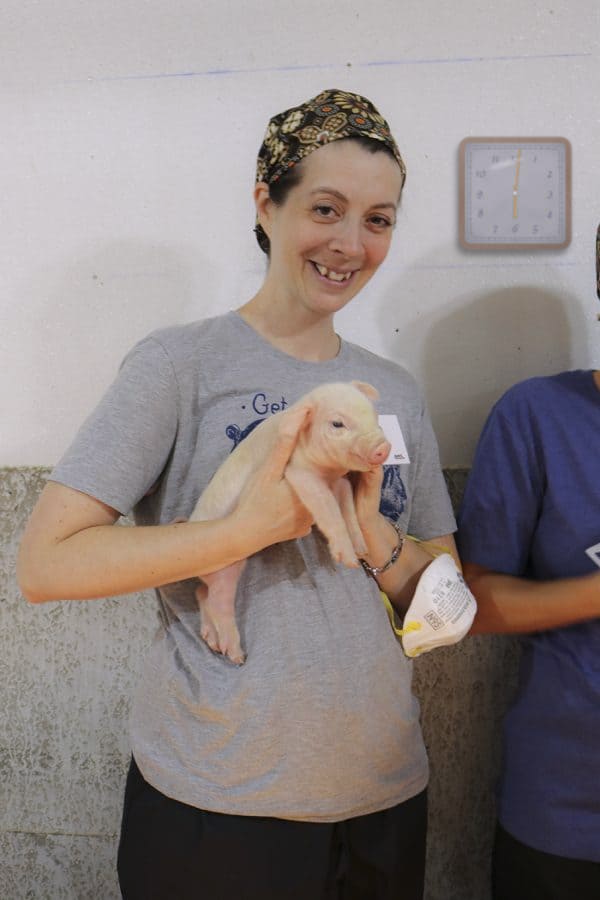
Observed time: 6:01
